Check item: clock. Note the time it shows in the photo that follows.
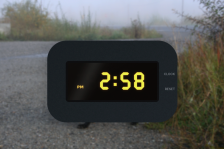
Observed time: 2:58
